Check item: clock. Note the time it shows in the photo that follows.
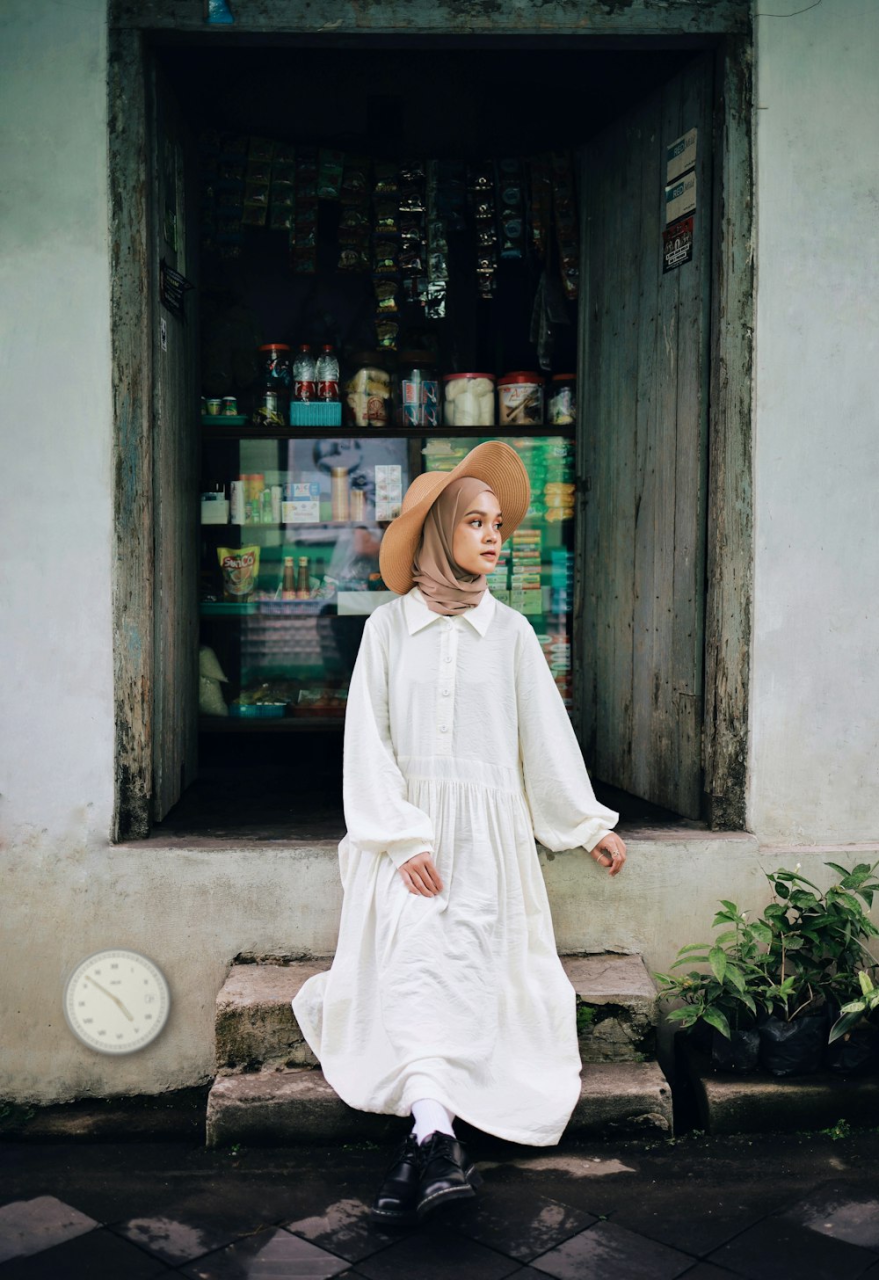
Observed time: 4:52
